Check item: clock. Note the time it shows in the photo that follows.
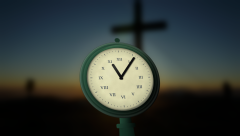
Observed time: 11:06
